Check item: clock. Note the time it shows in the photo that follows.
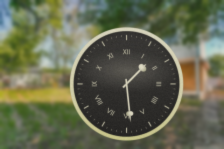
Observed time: 1:29
